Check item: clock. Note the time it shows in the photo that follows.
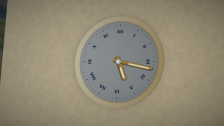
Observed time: 5:17
